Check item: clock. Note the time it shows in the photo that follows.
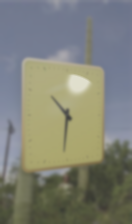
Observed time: 10:31
